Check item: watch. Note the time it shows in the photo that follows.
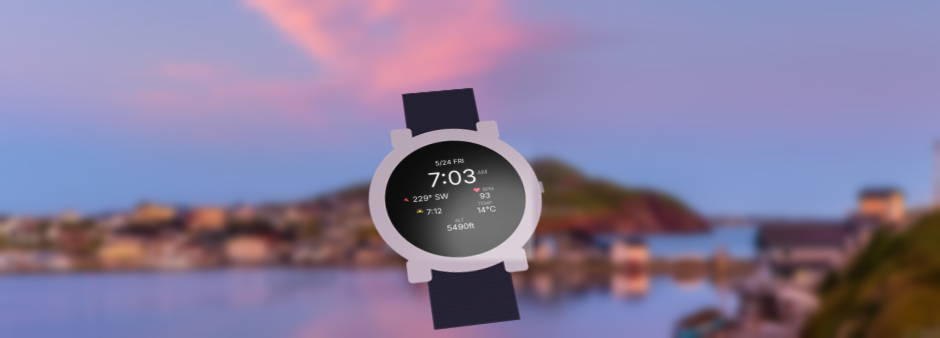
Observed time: 7:03
